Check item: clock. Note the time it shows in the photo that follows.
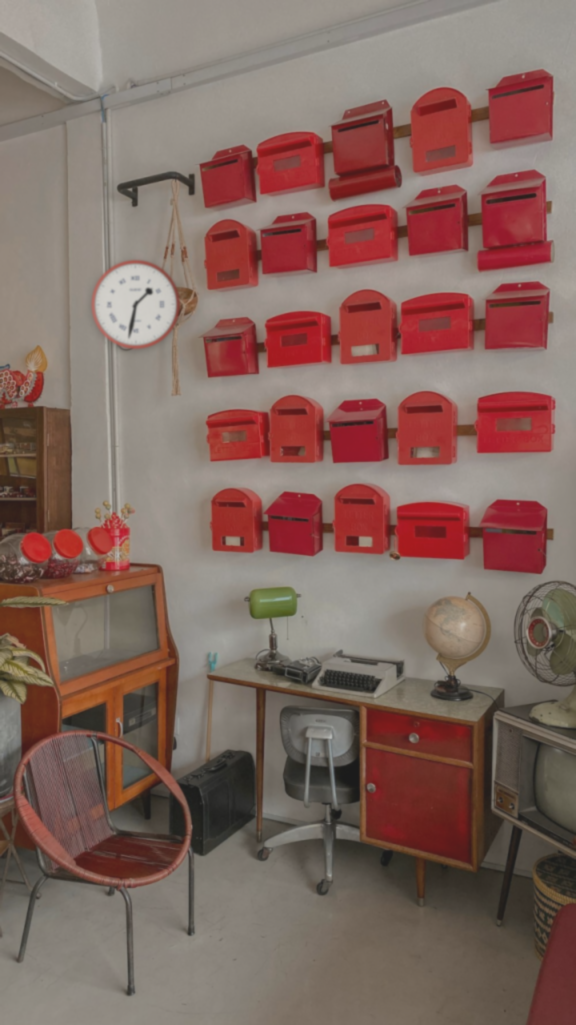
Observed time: 1:32
